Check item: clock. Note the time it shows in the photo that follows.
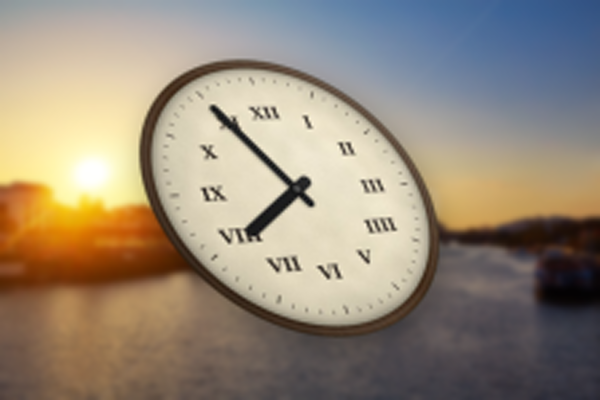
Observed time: 7:55
